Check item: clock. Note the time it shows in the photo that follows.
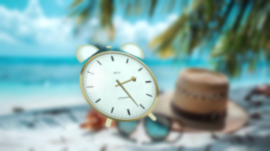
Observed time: 2:26
